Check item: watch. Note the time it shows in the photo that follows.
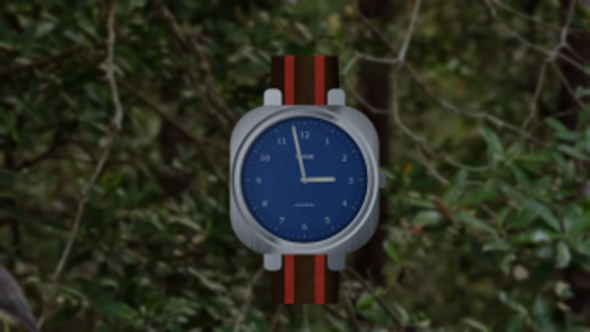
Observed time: 2:58
